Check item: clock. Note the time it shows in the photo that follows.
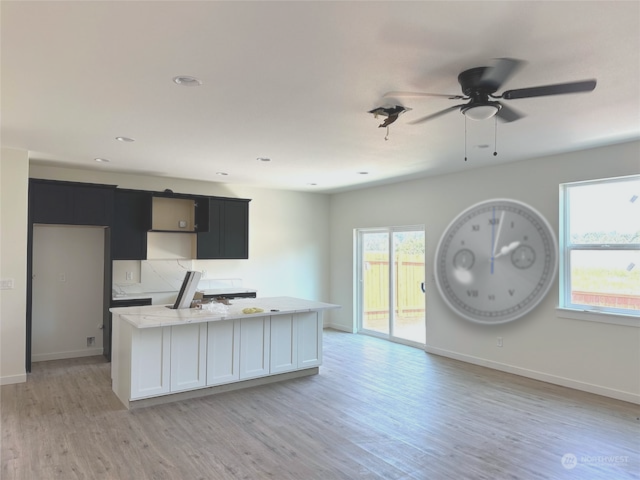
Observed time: 2:02
